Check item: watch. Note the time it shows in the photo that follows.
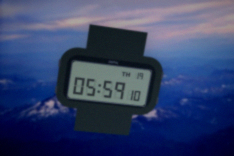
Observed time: 5:59:10
